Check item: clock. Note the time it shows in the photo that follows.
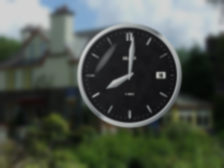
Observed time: 8:01
